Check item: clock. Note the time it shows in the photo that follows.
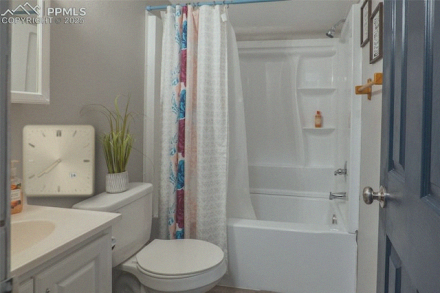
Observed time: 7:39
